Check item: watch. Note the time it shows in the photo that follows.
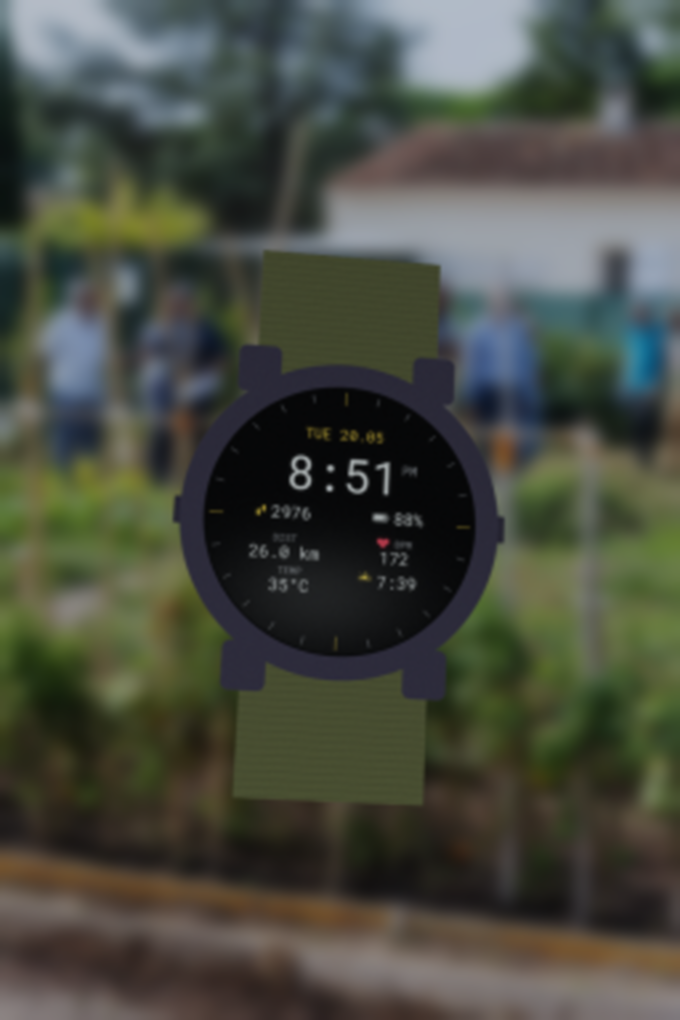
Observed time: 8:51
